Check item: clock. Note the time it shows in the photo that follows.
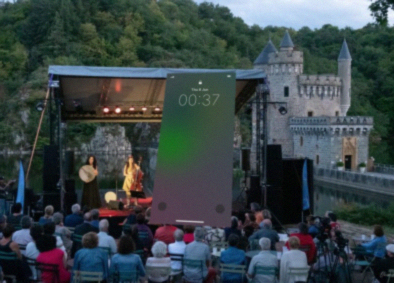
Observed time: 0:37
